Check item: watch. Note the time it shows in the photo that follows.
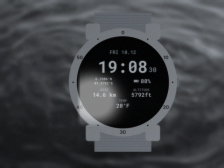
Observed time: 19:08
